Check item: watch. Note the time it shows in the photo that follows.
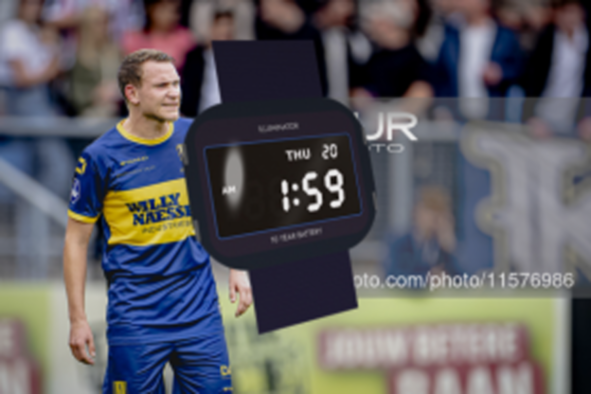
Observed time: 1:59
